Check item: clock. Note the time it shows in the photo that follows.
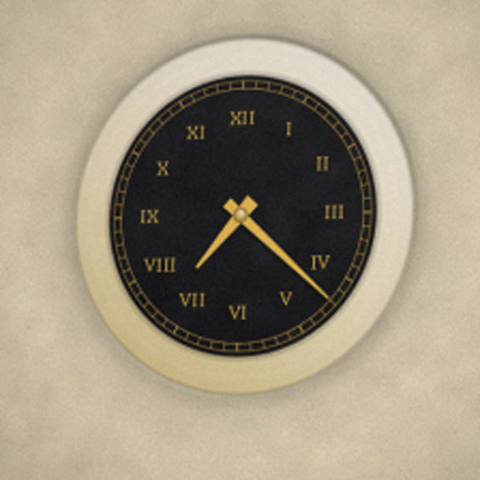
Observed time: 7:22
